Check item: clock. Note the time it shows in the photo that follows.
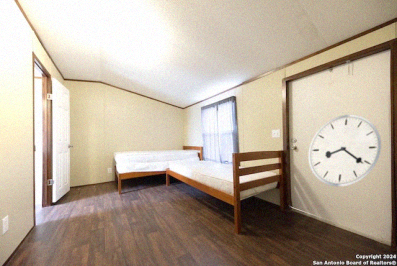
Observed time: 8:21
